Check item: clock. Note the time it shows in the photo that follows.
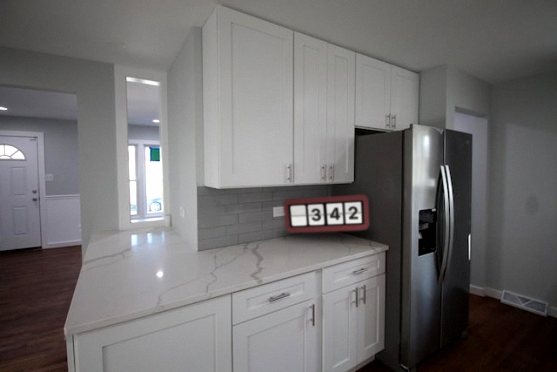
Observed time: 3:42
